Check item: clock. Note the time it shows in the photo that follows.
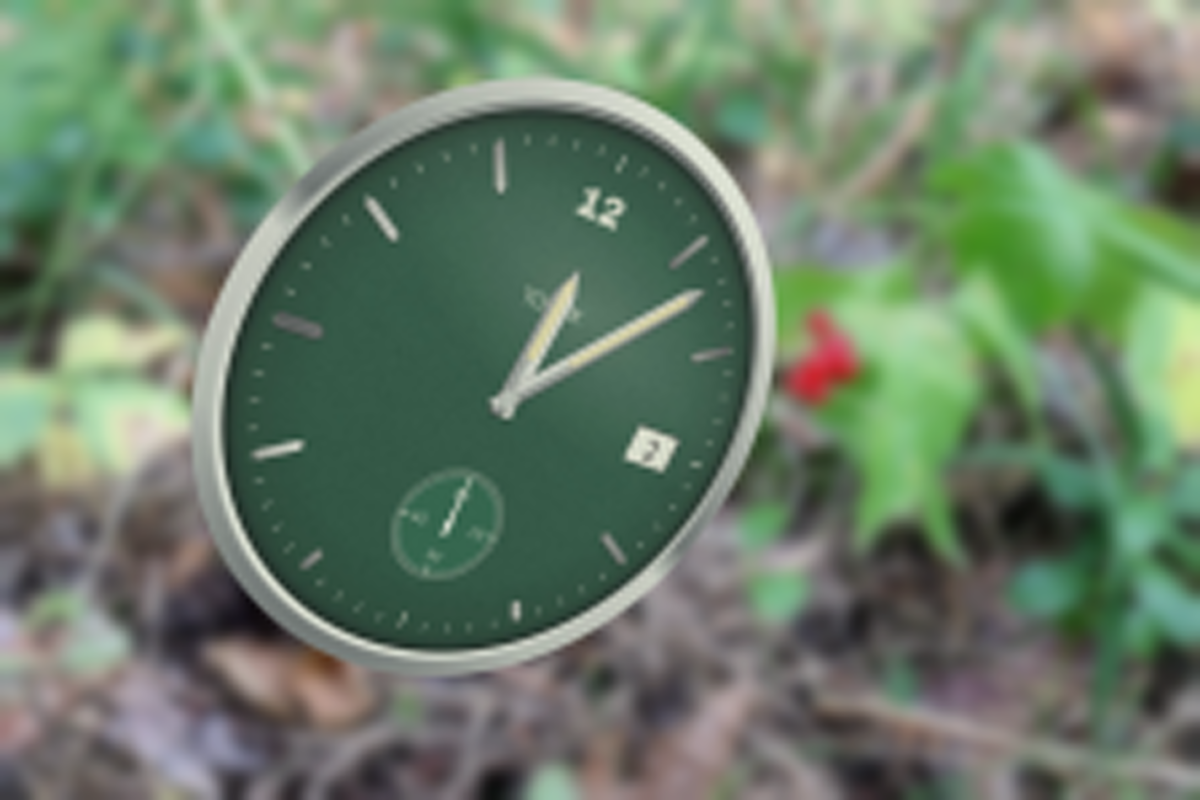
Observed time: 12:07
